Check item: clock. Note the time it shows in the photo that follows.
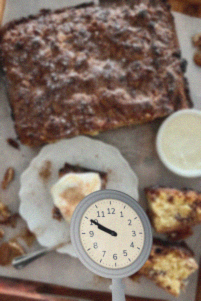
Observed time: 9:50
